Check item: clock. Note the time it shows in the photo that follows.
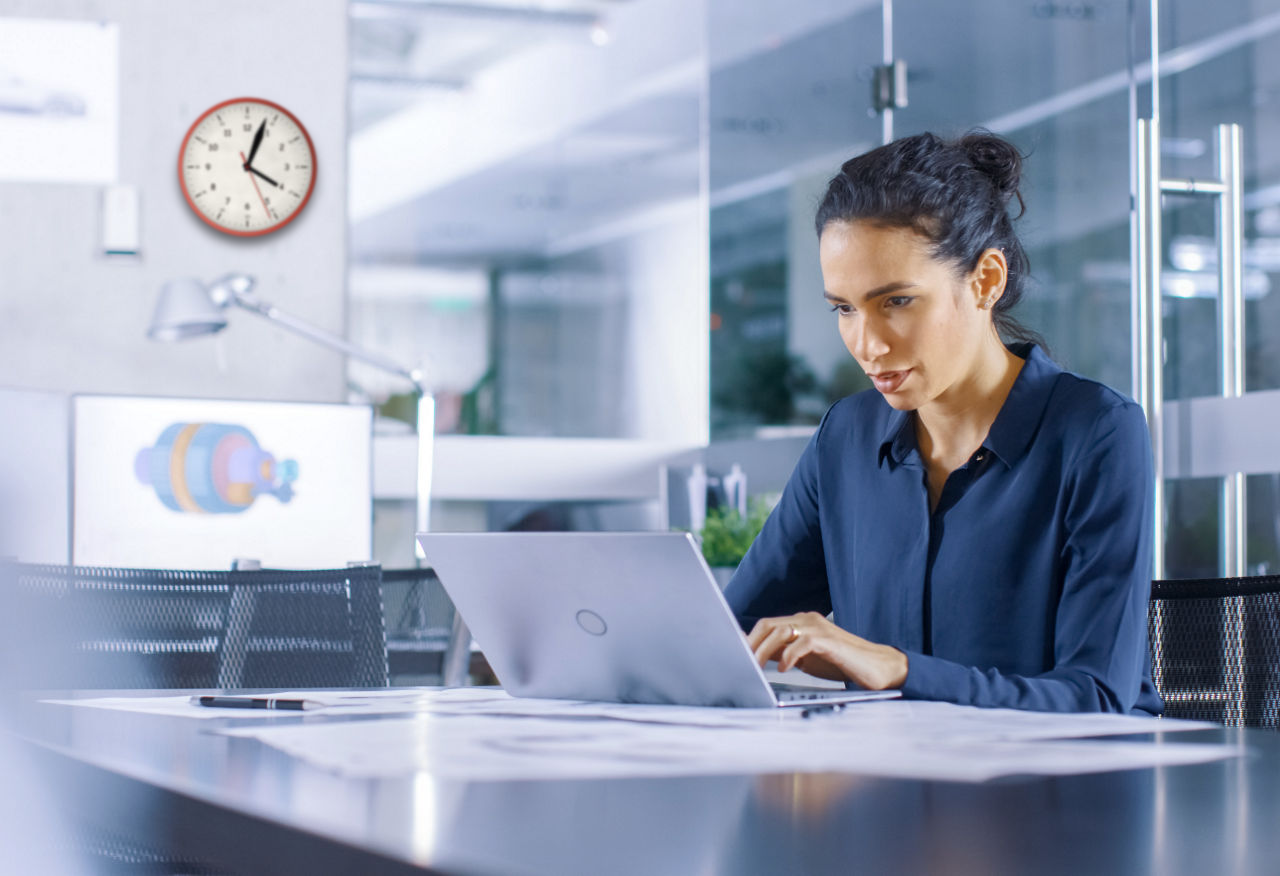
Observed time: 4:03:26
